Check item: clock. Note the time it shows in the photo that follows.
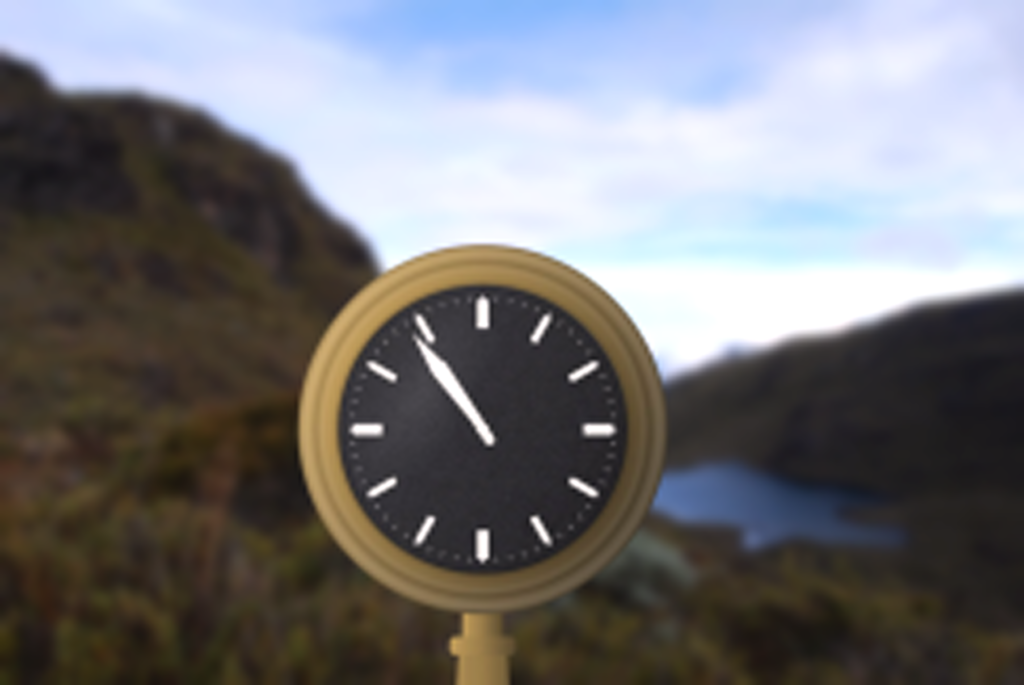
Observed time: 10:54
